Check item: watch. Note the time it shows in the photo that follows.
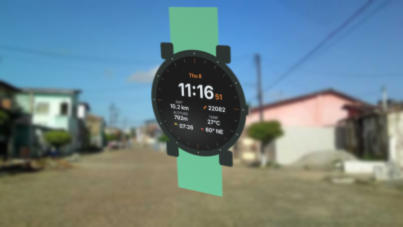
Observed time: 11:16
